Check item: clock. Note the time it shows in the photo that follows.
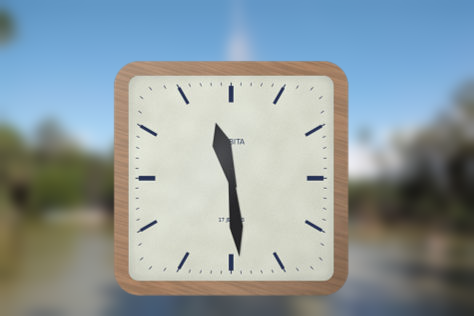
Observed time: 11:29
